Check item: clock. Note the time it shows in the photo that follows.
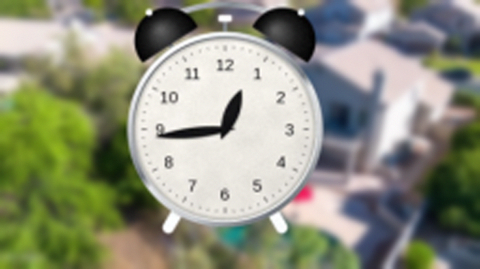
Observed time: 12:44
